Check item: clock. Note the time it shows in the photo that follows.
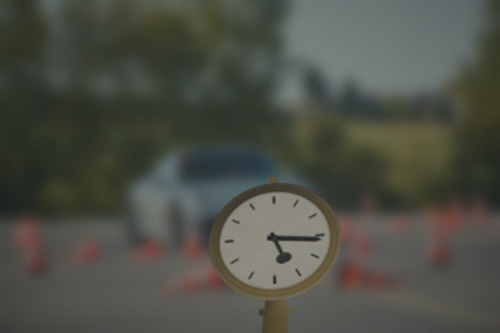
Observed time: 5:16
